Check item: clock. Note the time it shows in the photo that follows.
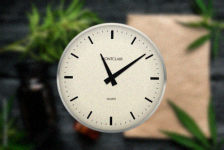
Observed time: 11:09
